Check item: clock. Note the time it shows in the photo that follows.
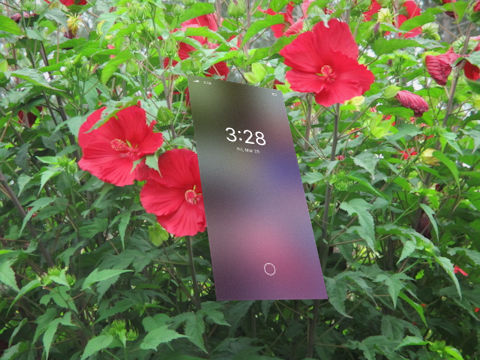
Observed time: 3:28
